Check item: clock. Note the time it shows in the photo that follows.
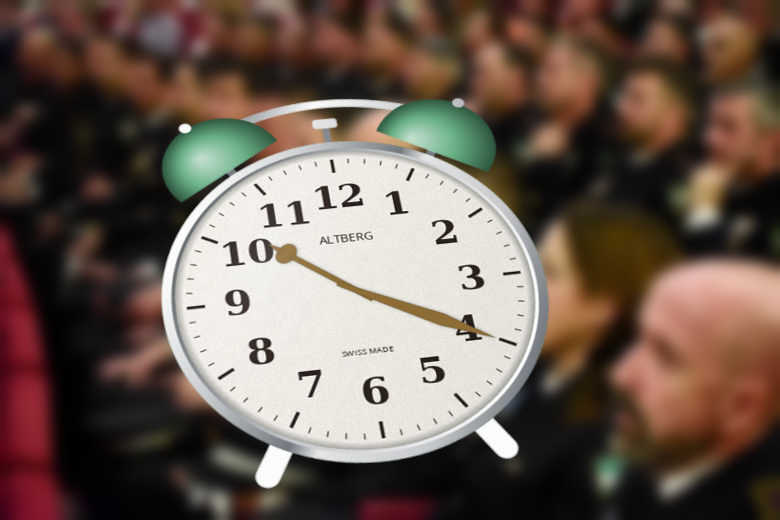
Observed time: 10:20
